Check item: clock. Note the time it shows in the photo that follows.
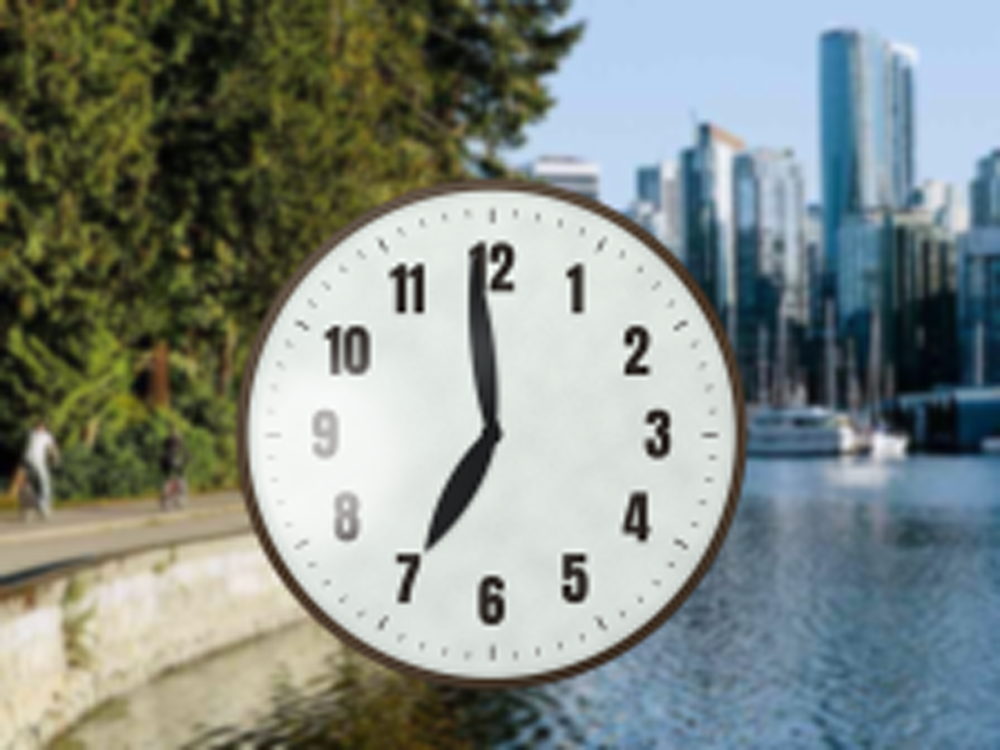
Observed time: 6:59
